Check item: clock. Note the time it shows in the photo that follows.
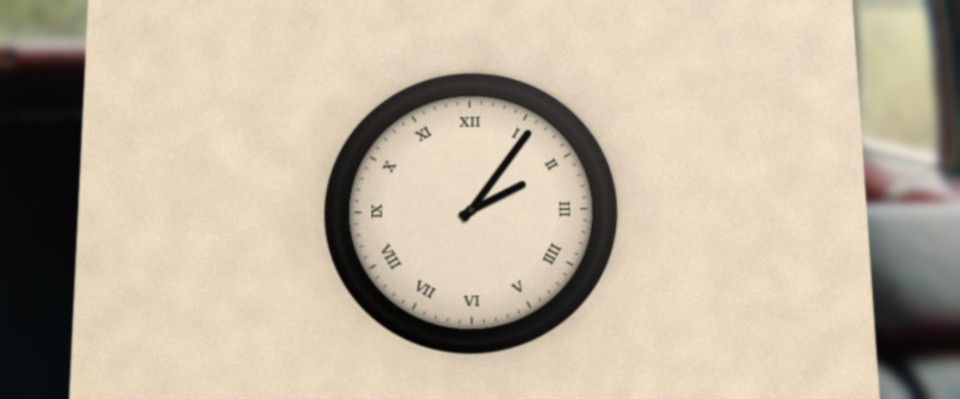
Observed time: 2:06
